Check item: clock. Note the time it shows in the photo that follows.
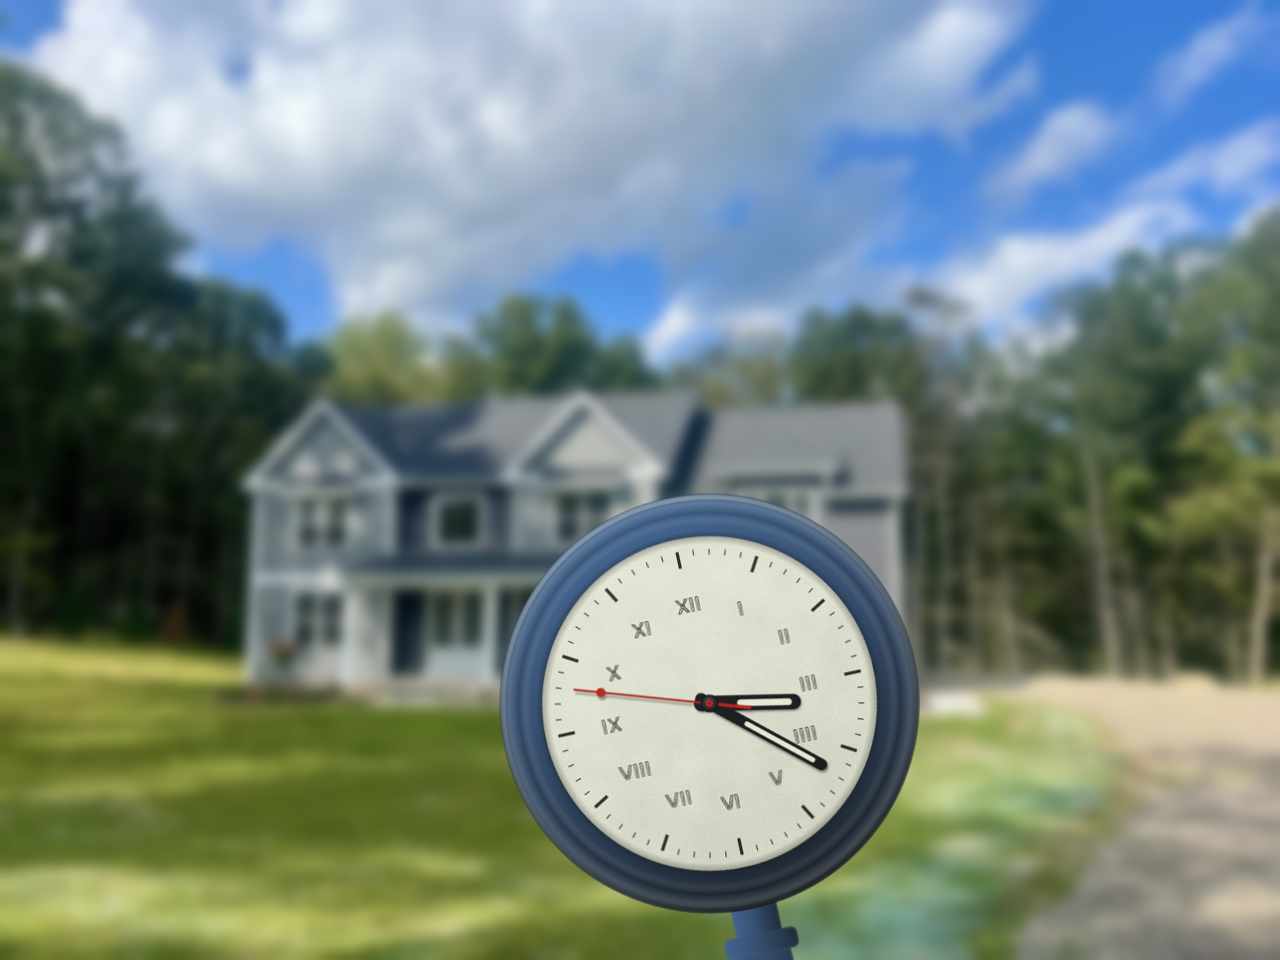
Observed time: 3:21:48
